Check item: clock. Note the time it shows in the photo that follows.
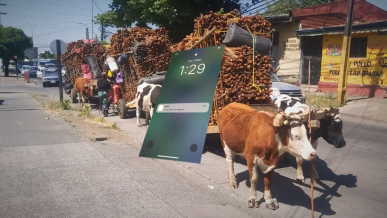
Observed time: 1:29
